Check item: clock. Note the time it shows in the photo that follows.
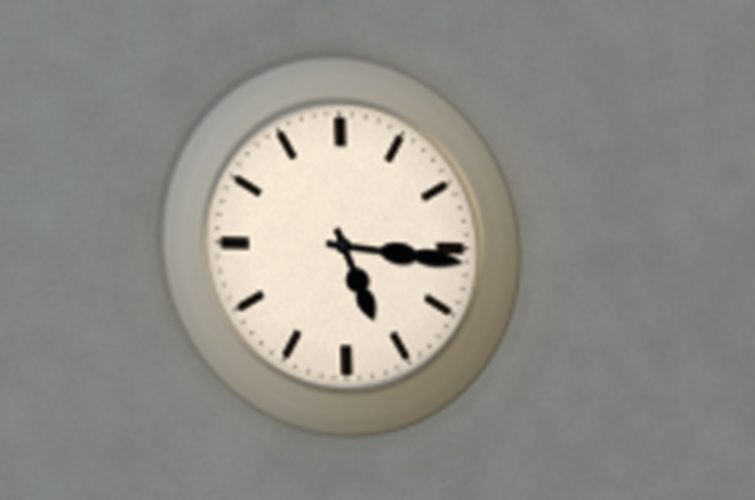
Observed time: 5:16
